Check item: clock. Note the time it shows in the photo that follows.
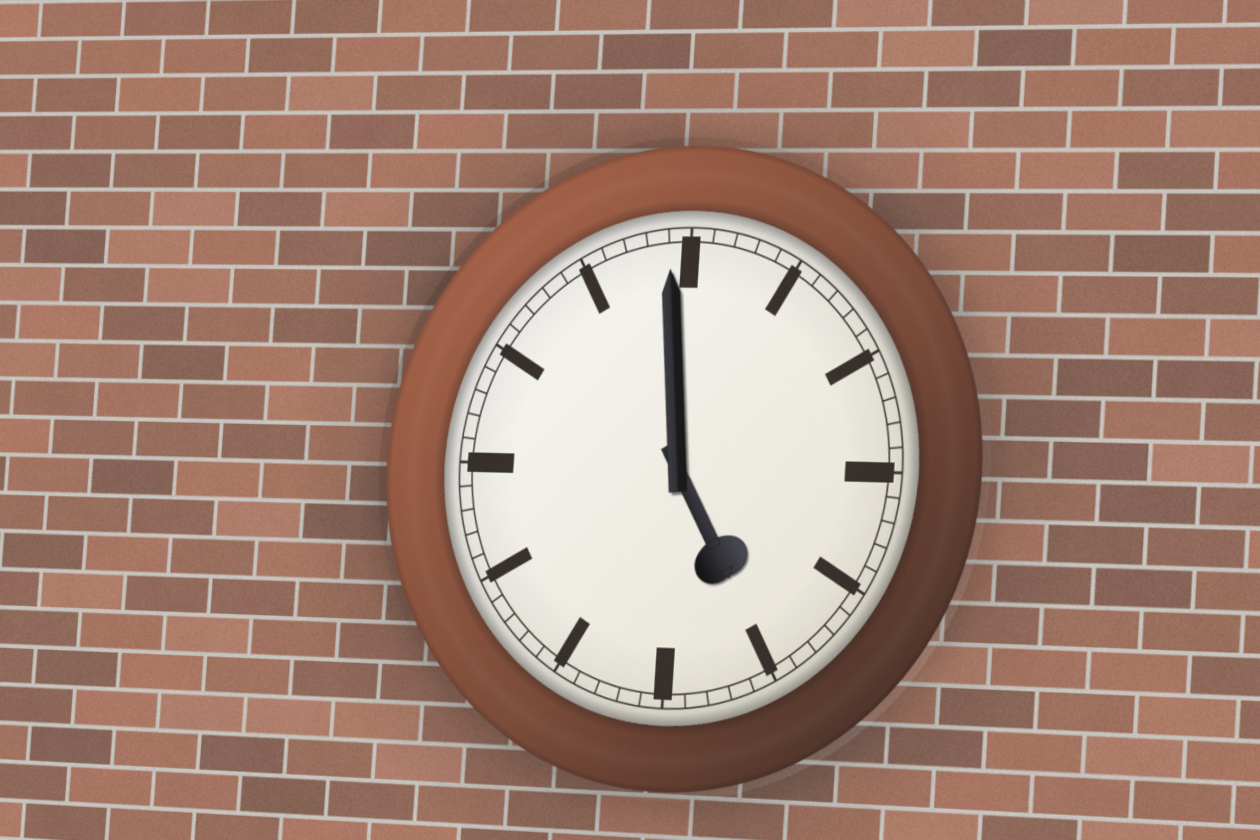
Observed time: 4:59
